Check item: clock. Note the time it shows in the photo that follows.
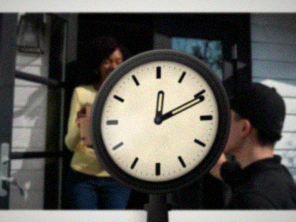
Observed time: 12:11
